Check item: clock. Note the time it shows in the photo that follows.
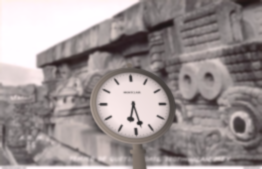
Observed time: 6:28
